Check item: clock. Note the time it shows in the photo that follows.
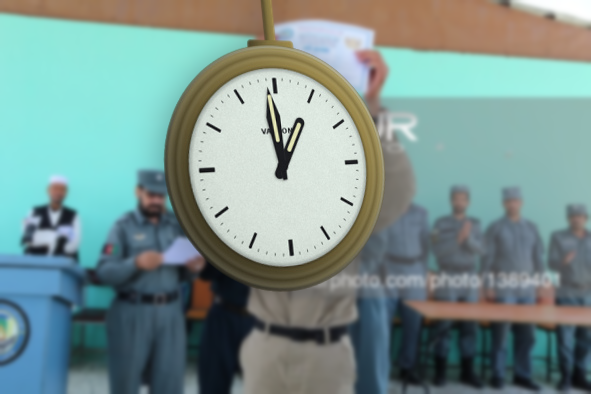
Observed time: 12:59
